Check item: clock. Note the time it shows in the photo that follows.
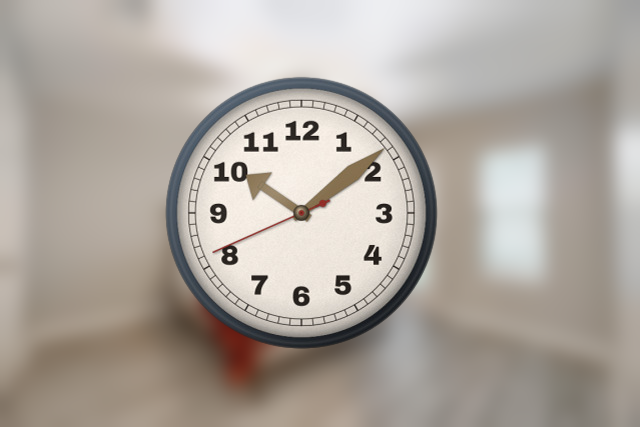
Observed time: 10:08:41
